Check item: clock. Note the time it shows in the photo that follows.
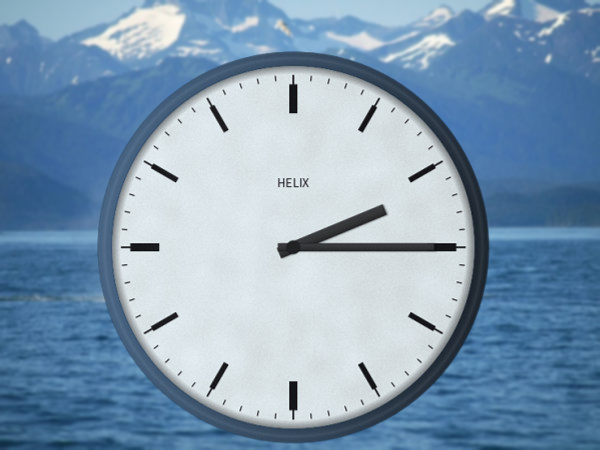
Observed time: 2:15
